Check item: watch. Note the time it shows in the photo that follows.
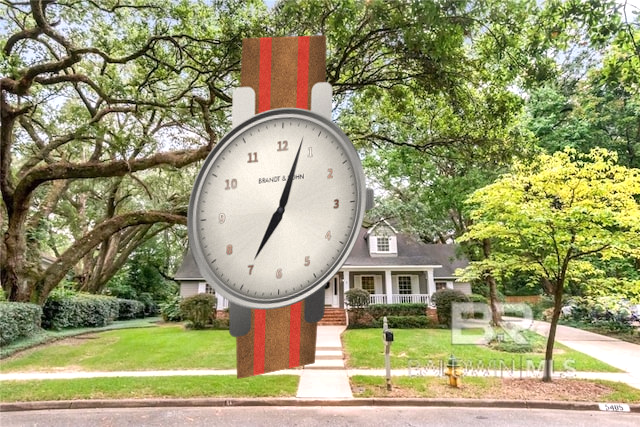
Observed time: 7:03
